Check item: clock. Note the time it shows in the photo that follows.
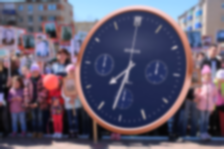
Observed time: 7:32
